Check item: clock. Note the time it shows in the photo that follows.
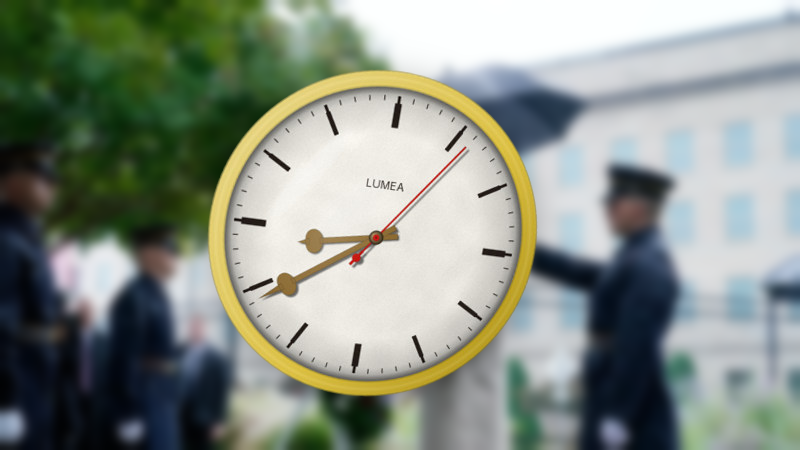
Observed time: 8:39:06
